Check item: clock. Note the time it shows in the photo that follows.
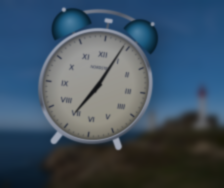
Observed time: 7:04
